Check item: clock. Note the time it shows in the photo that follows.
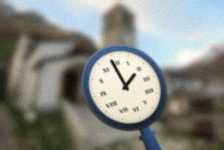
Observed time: 1:59
